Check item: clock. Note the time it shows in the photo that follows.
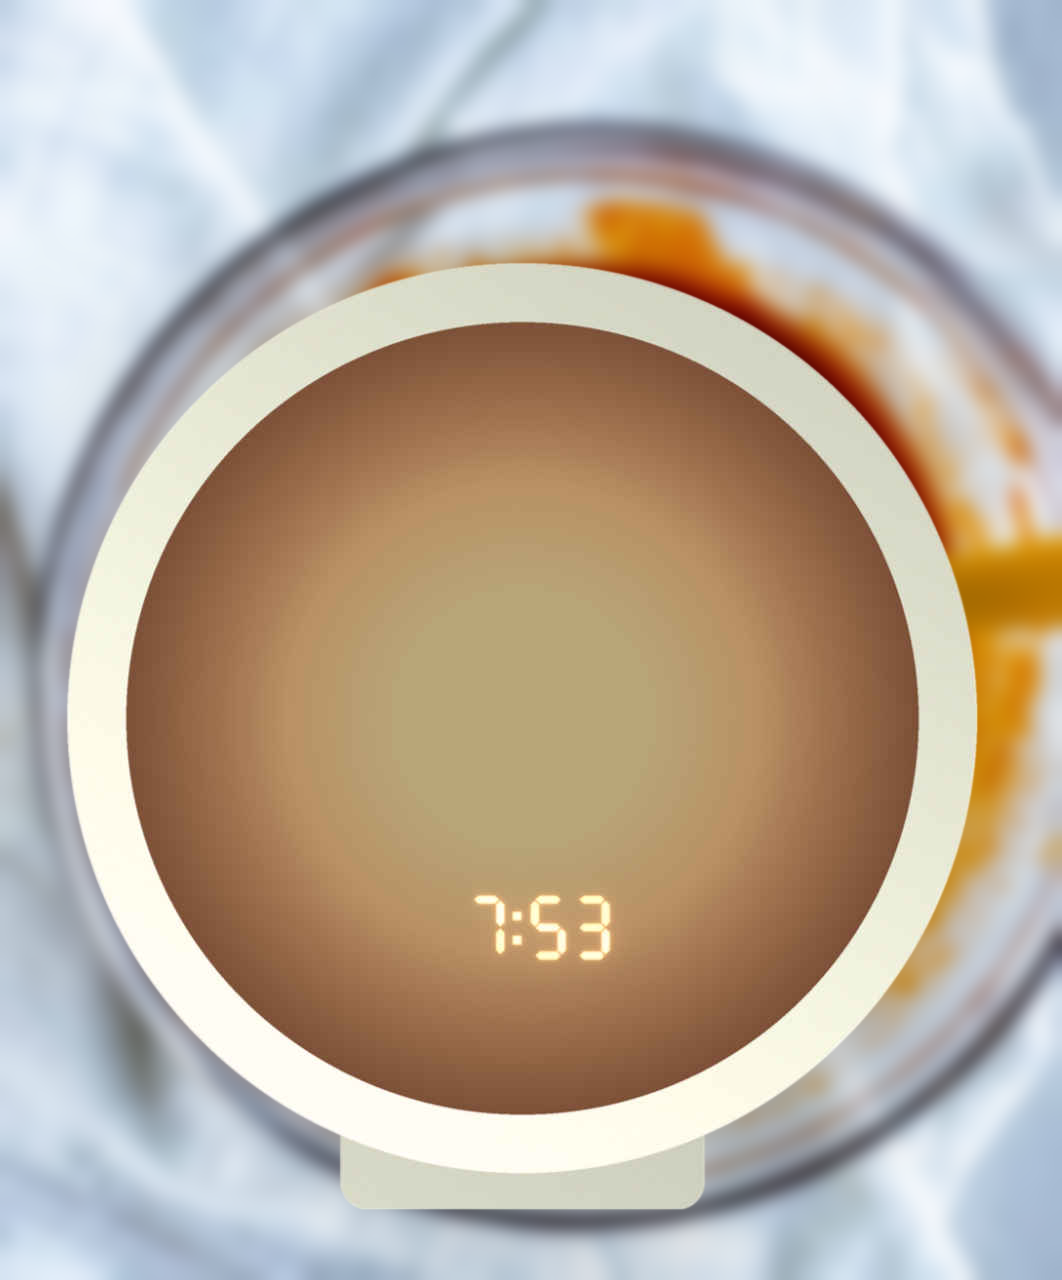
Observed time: 7:53
